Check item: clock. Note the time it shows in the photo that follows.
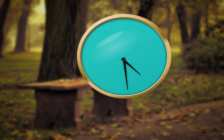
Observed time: 4:29
